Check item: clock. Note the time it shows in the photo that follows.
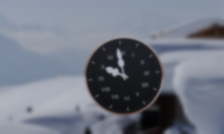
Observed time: 9:59
